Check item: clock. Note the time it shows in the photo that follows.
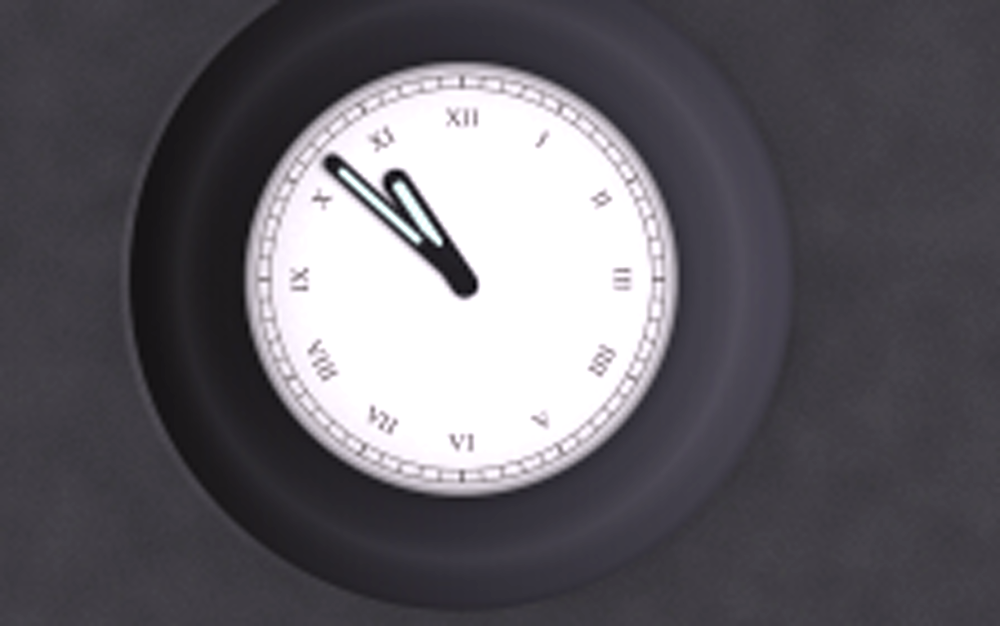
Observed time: 10:52
